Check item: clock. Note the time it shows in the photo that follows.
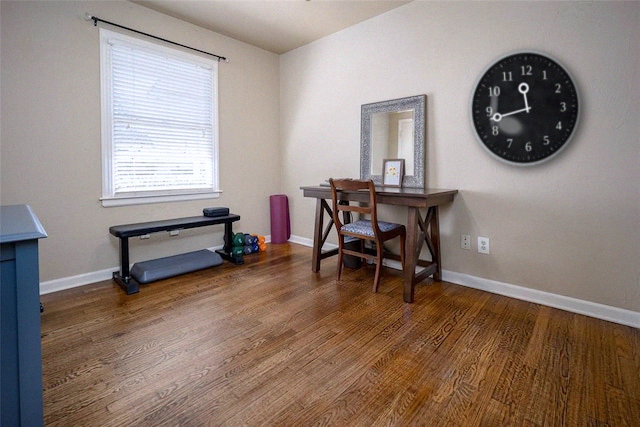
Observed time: 11:43
